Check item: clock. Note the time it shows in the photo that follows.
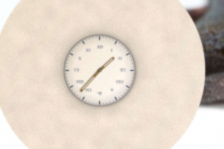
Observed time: 1:37
